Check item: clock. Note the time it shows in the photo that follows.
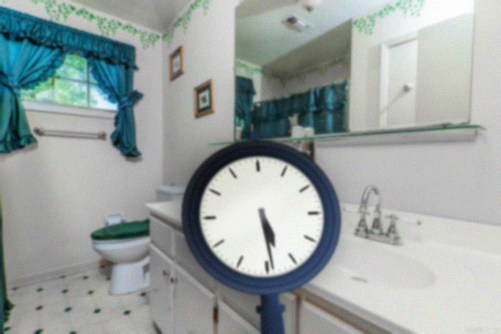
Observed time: 5:29
